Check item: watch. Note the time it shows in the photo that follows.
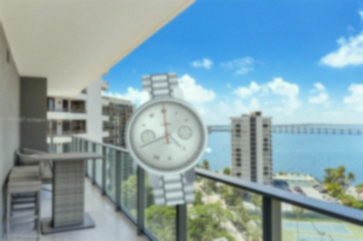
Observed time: 4:42
